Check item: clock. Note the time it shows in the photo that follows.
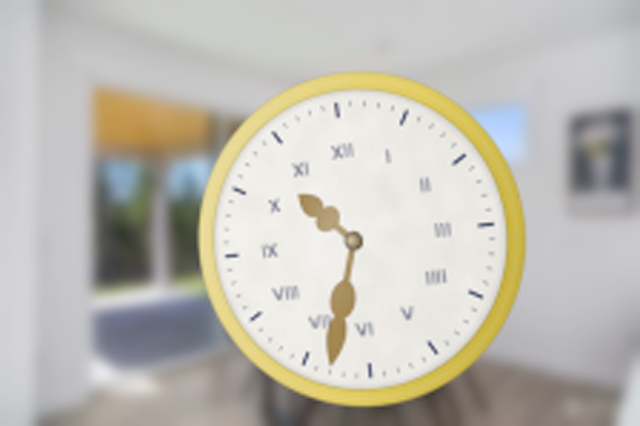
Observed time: 10:33
